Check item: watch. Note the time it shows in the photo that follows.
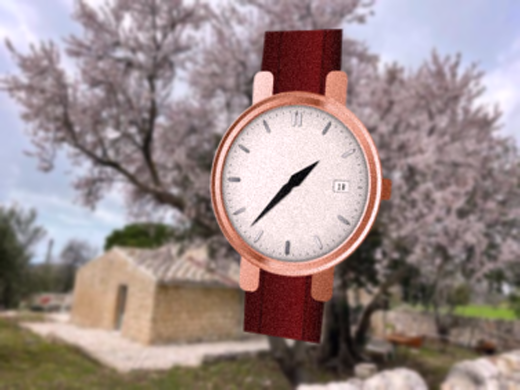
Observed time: 1:37
